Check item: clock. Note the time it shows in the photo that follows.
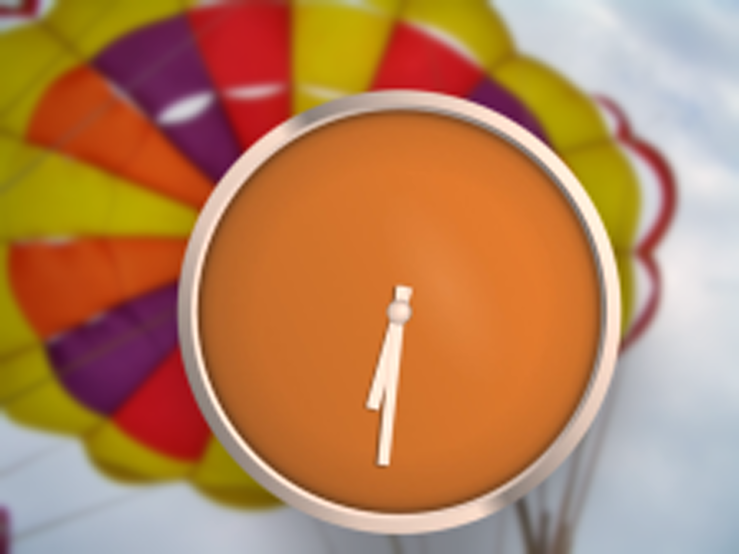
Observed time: 6:31
